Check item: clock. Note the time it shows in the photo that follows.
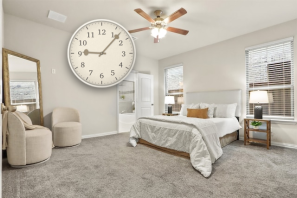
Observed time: 9:07
